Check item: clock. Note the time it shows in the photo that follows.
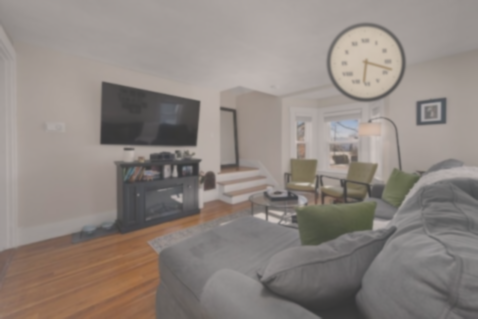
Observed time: 6:18
